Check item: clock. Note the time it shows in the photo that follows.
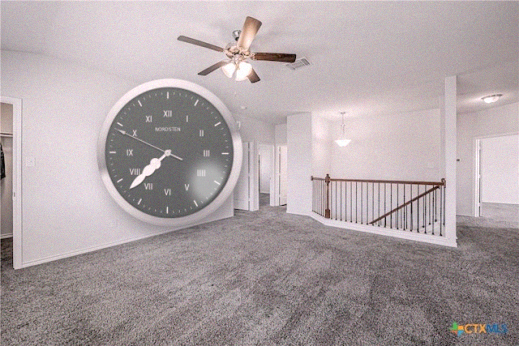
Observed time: 7:37:49
